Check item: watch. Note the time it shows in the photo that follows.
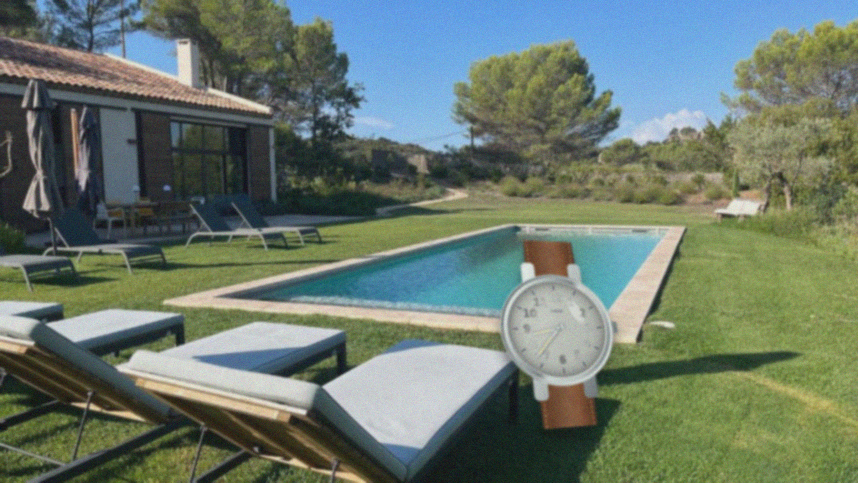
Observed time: 8:37
